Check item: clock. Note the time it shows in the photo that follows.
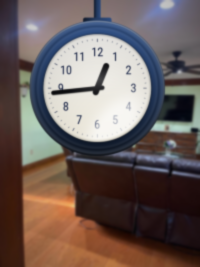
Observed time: 12:44
